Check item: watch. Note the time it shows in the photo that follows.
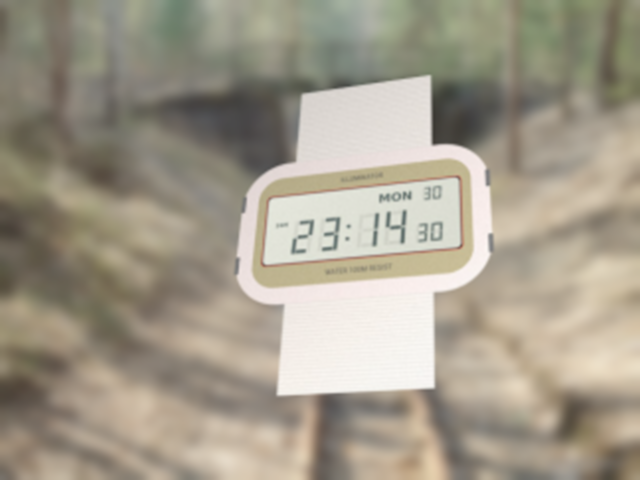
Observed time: 23:14:30
